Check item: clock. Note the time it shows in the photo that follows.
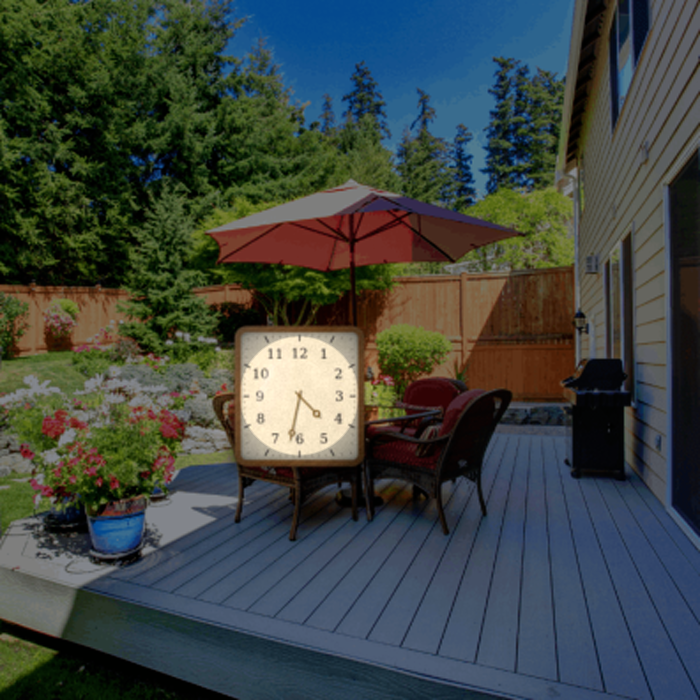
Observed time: 4:32
